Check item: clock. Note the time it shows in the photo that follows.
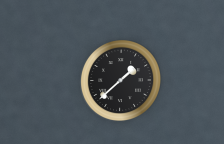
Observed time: 1:38
